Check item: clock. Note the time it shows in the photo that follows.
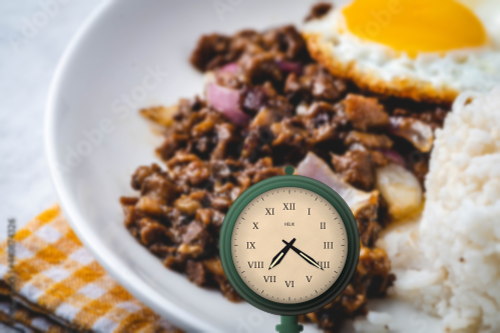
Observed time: 7:21
